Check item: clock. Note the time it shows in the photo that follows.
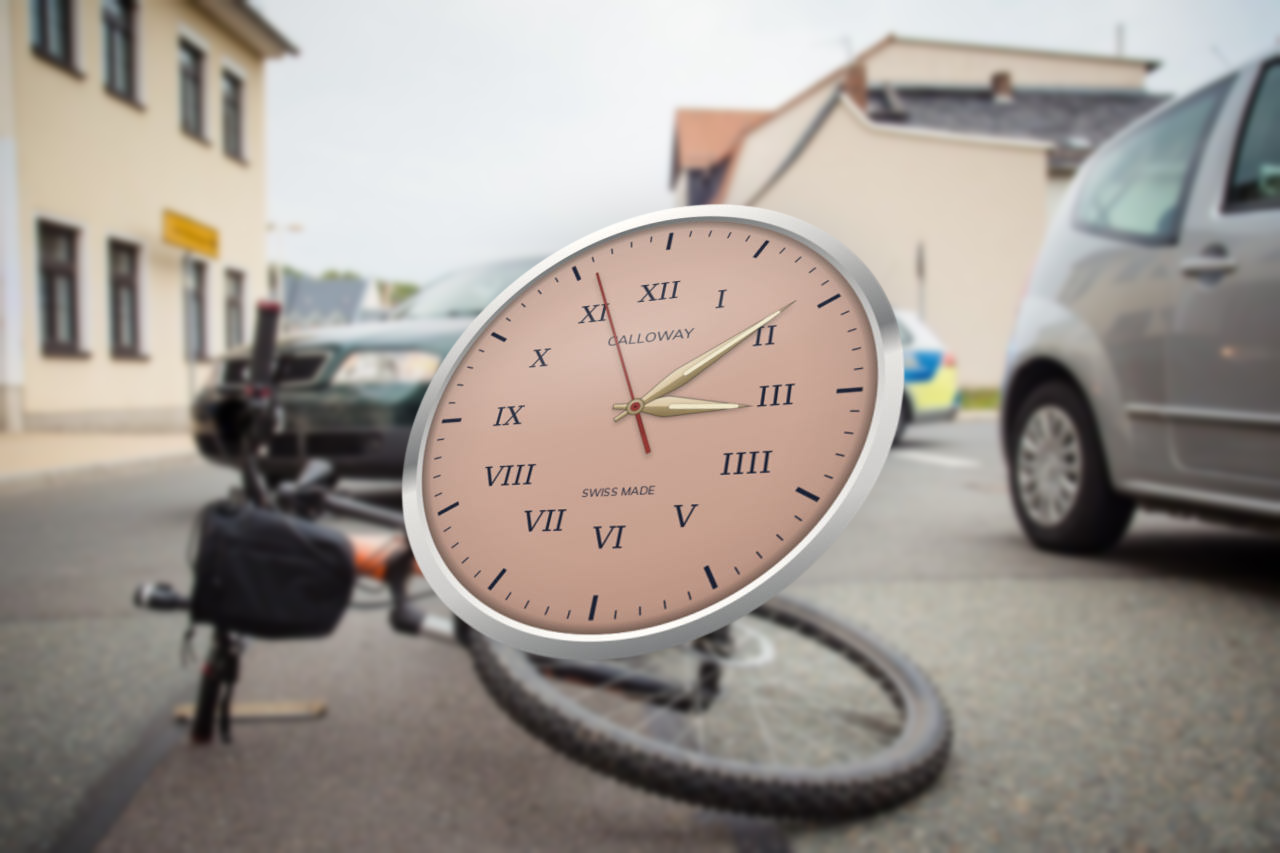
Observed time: 3:08:56
